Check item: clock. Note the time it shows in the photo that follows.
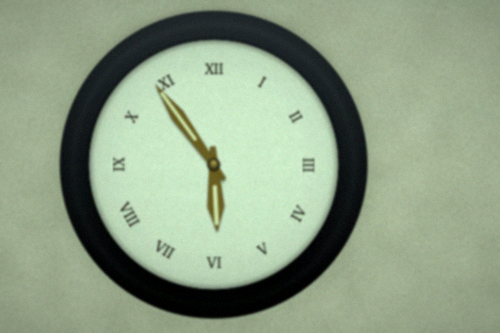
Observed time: 5:54
